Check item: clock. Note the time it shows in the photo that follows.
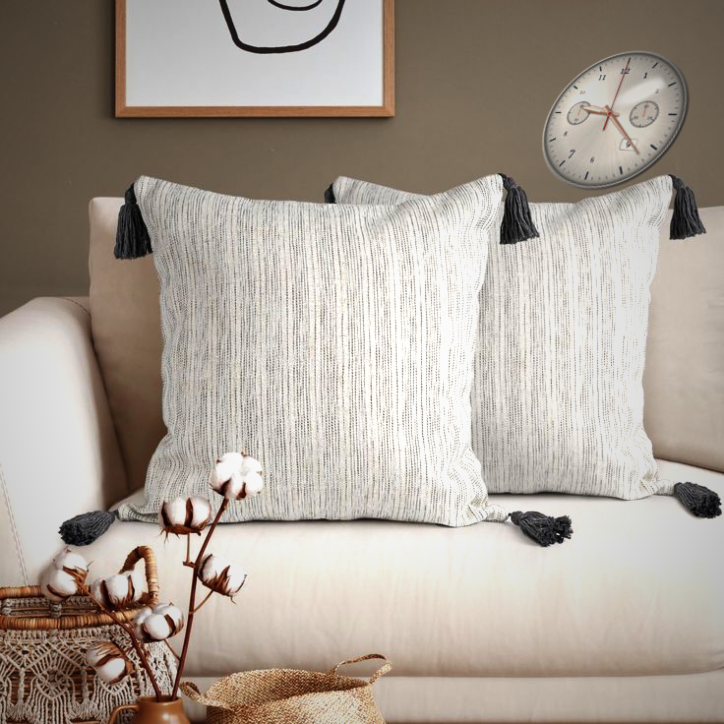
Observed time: 9:22
